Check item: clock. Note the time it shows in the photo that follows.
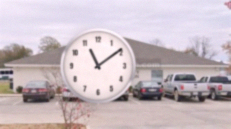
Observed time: 11:09
